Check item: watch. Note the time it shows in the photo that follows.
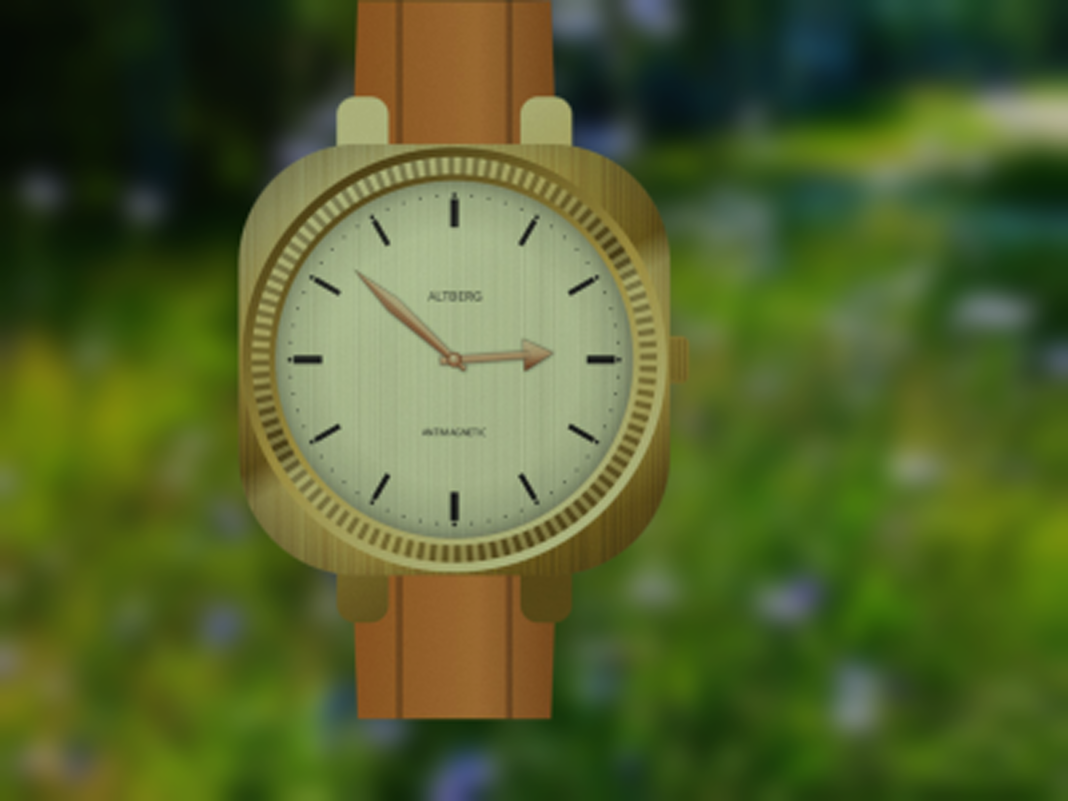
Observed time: 2:52
